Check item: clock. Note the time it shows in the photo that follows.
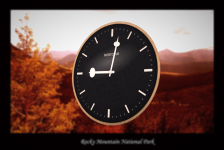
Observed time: 9:02
